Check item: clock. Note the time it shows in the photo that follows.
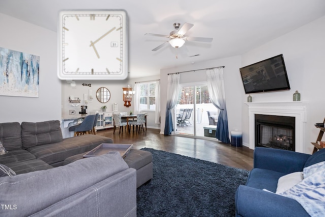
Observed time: 5:09
